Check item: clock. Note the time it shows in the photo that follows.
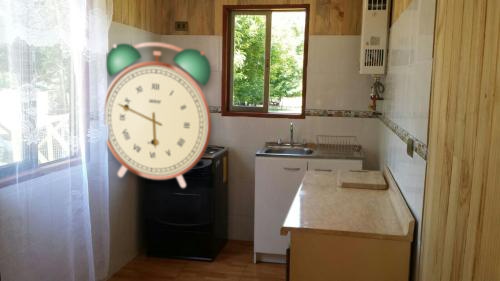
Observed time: 5:48
